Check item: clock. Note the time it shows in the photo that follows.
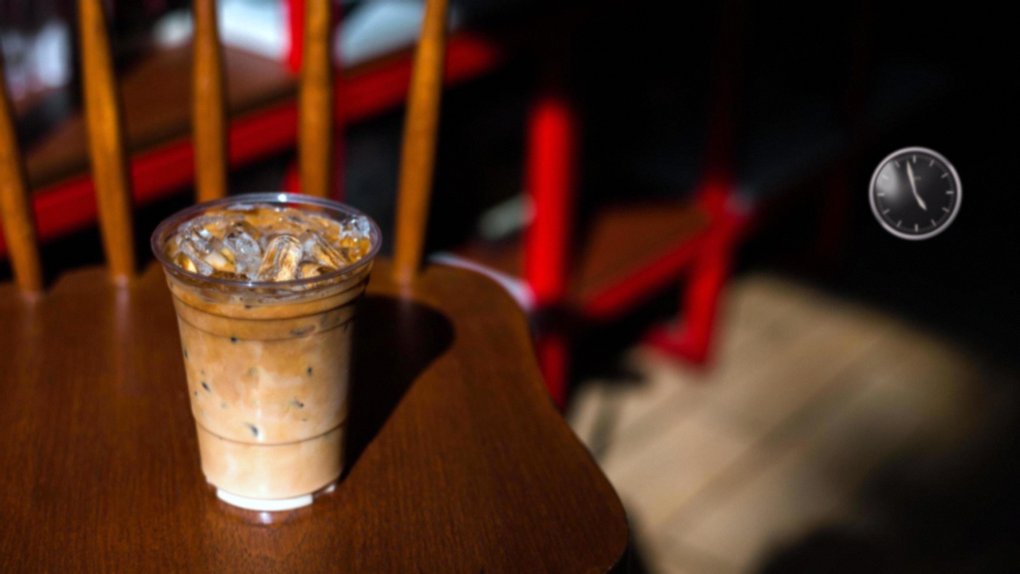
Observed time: 4:58
